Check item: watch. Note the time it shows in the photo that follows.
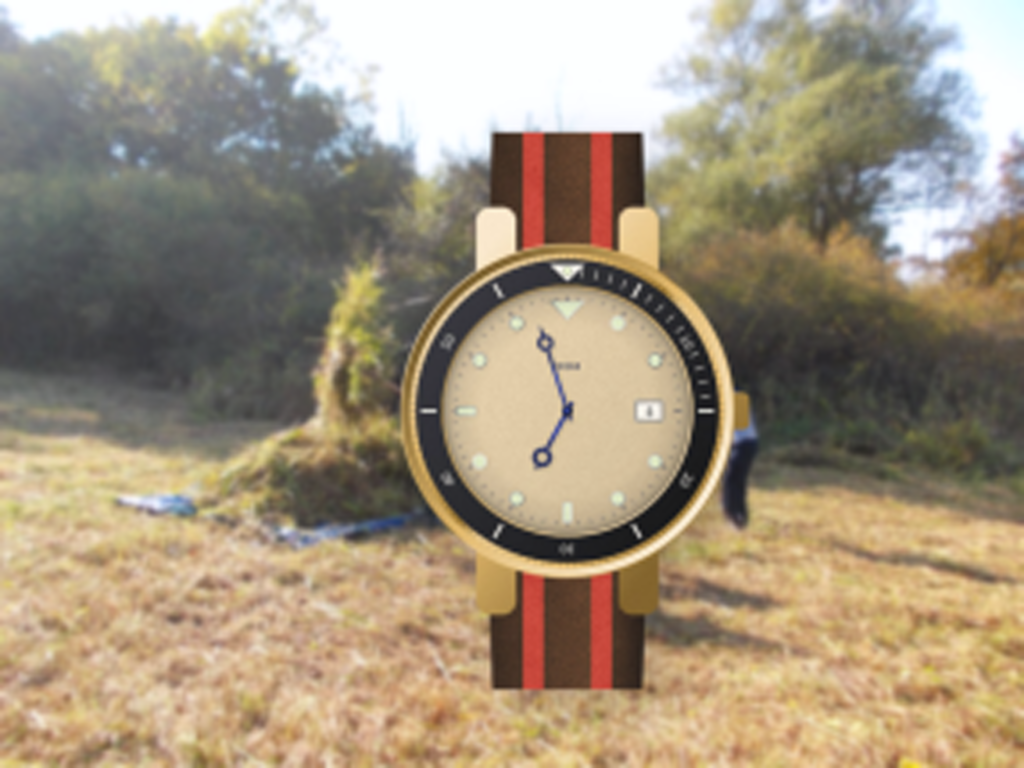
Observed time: 6:57
